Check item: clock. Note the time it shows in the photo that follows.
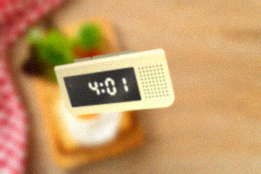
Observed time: 4:01
